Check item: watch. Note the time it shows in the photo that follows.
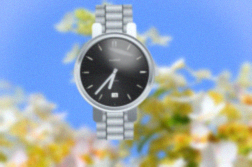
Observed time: 6:37
